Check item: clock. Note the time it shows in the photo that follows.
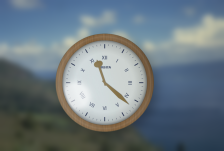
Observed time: 11:22
